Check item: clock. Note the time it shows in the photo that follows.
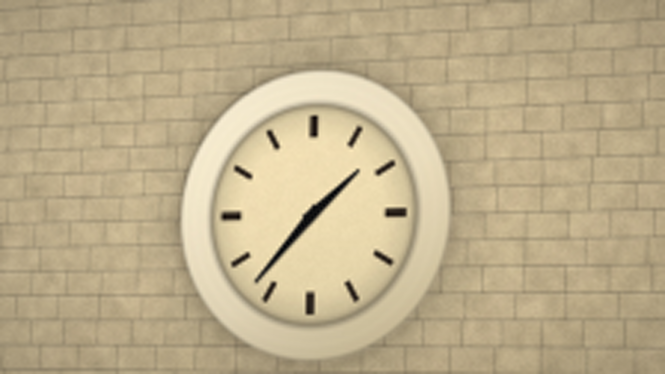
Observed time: 1:37
